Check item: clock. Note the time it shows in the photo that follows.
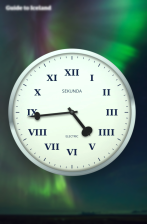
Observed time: 4:44
